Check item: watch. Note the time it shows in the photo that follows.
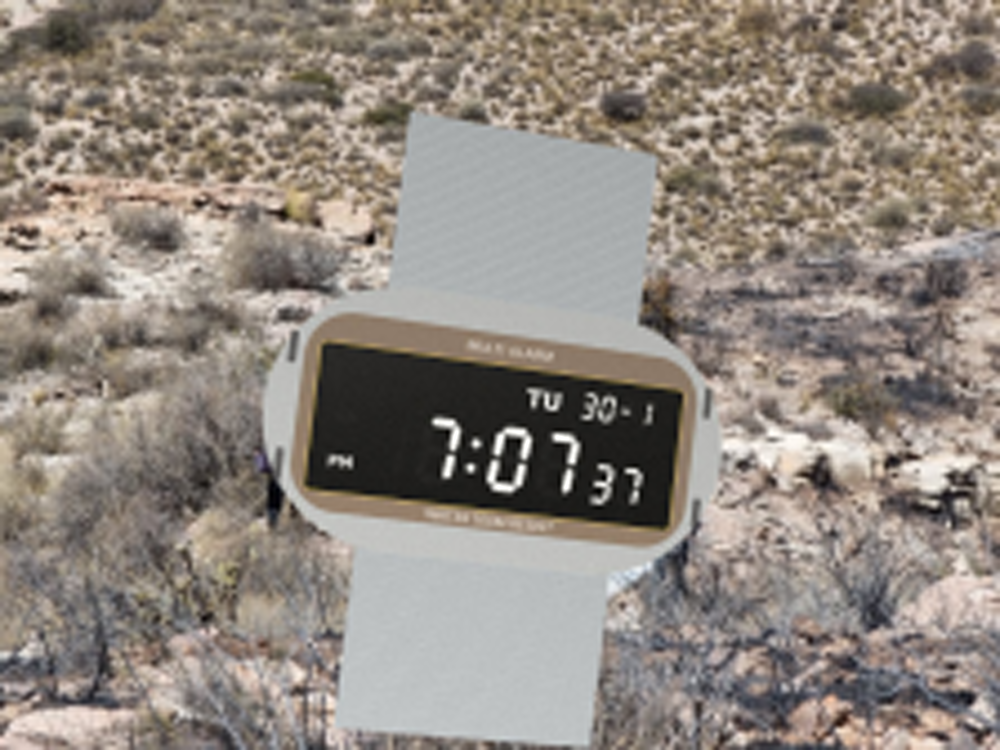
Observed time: 7:07:37
